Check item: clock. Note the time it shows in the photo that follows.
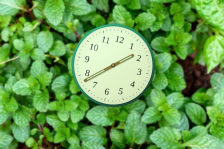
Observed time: 1:38
